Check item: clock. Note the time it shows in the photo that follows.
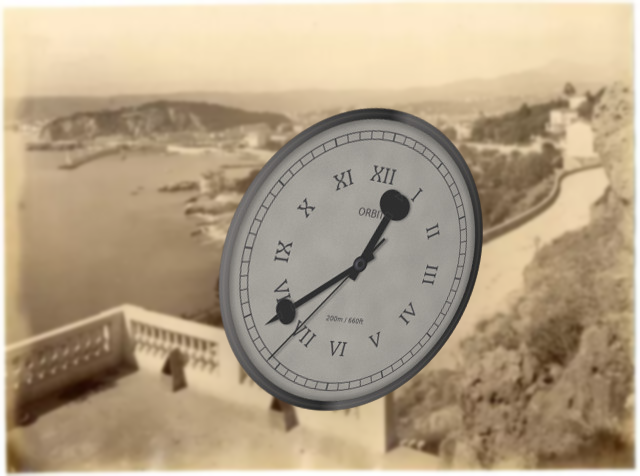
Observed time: 12:38:36
